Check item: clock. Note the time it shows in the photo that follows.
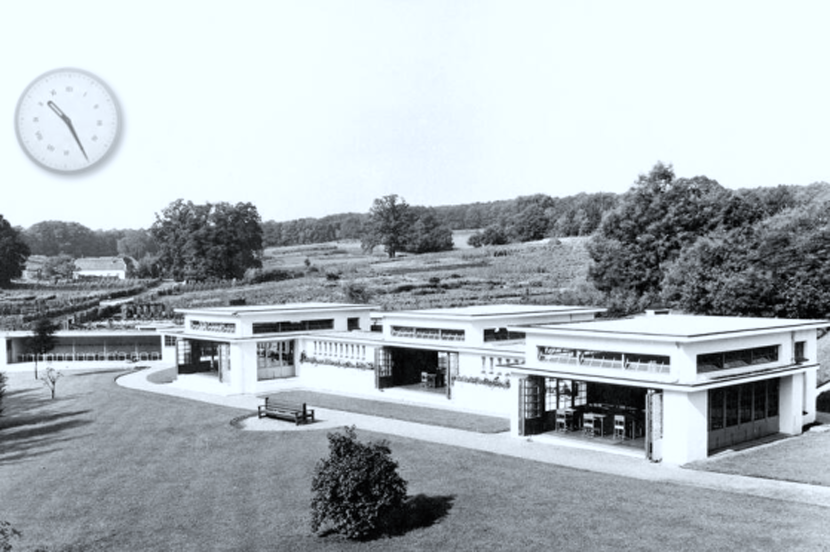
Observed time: 10:25
